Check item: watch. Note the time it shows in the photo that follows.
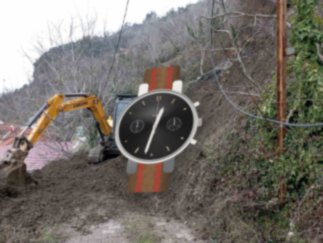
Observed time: 12:32
